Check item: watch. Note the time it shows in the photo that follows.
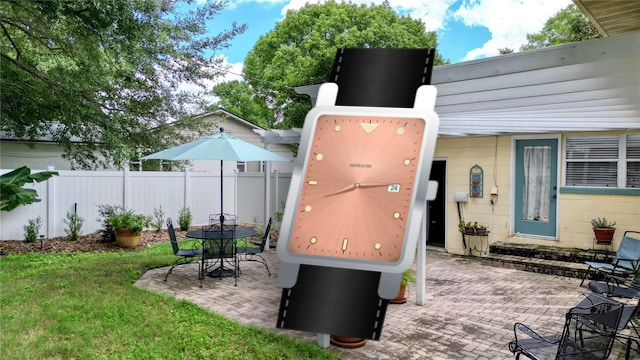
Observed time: 8:14
